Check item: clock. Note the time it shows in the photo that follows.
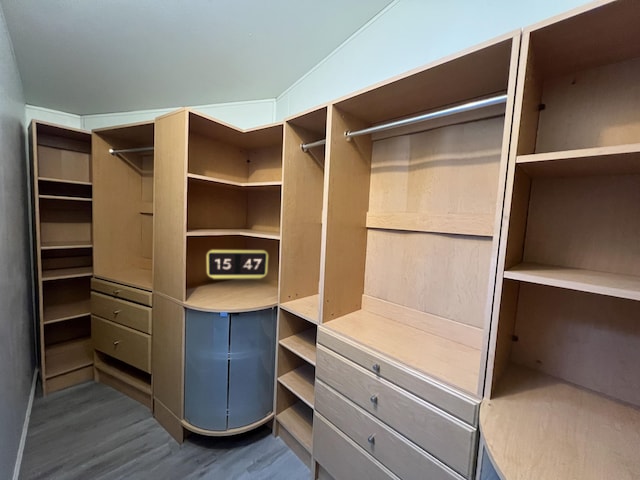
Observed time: 15:47
